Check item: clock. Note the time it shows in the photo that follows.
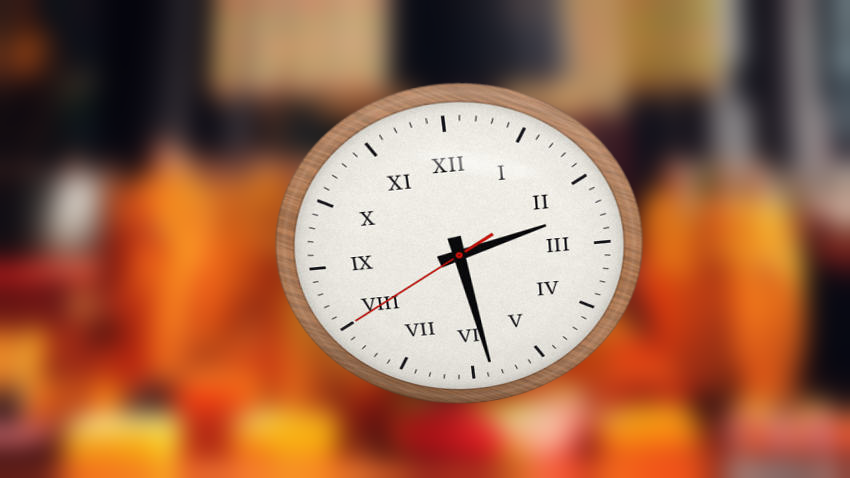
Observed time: 2:28:40
